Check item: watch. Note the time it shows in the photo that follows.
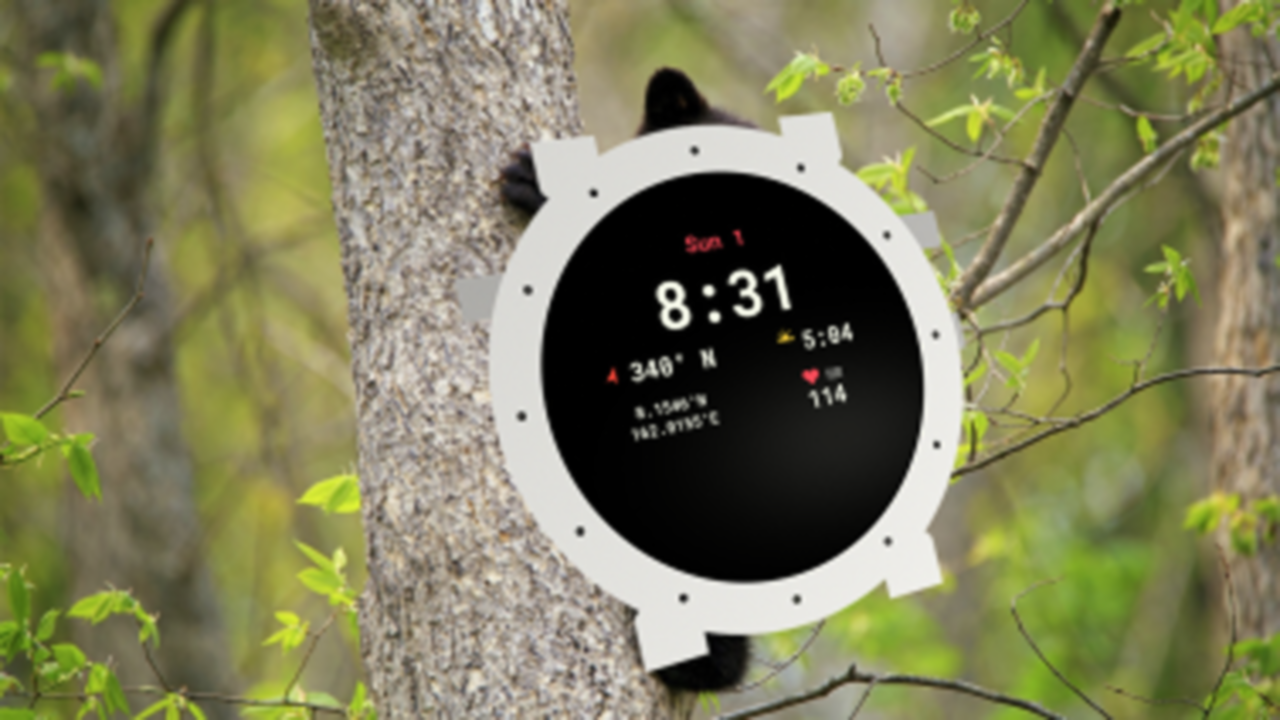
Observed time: 8:31
